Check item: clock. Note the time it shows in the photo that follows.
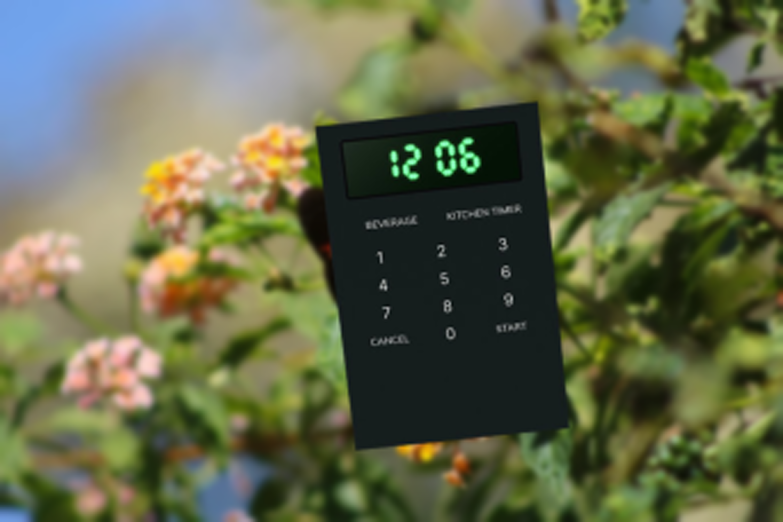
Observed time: 12:06
